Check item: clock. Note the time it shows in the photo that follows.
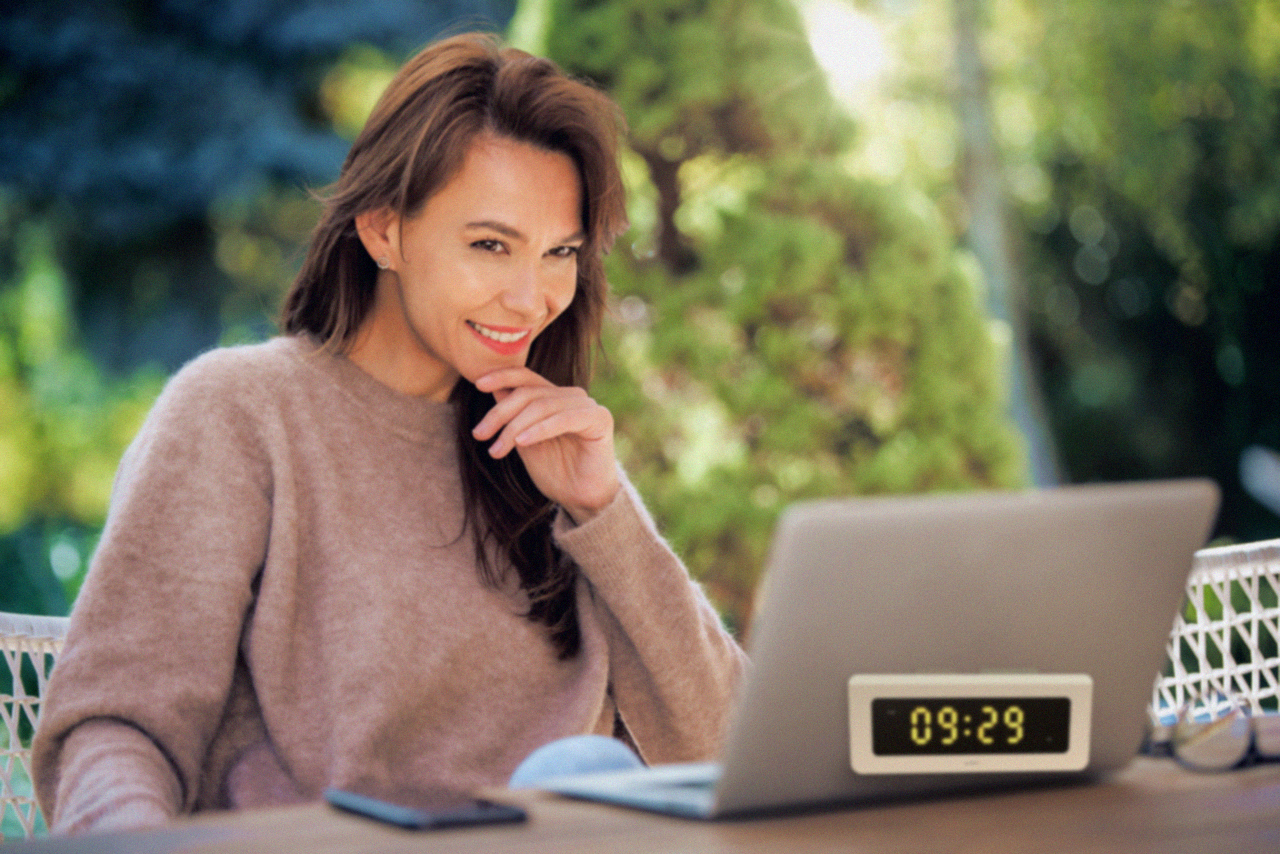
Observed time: 9:29
